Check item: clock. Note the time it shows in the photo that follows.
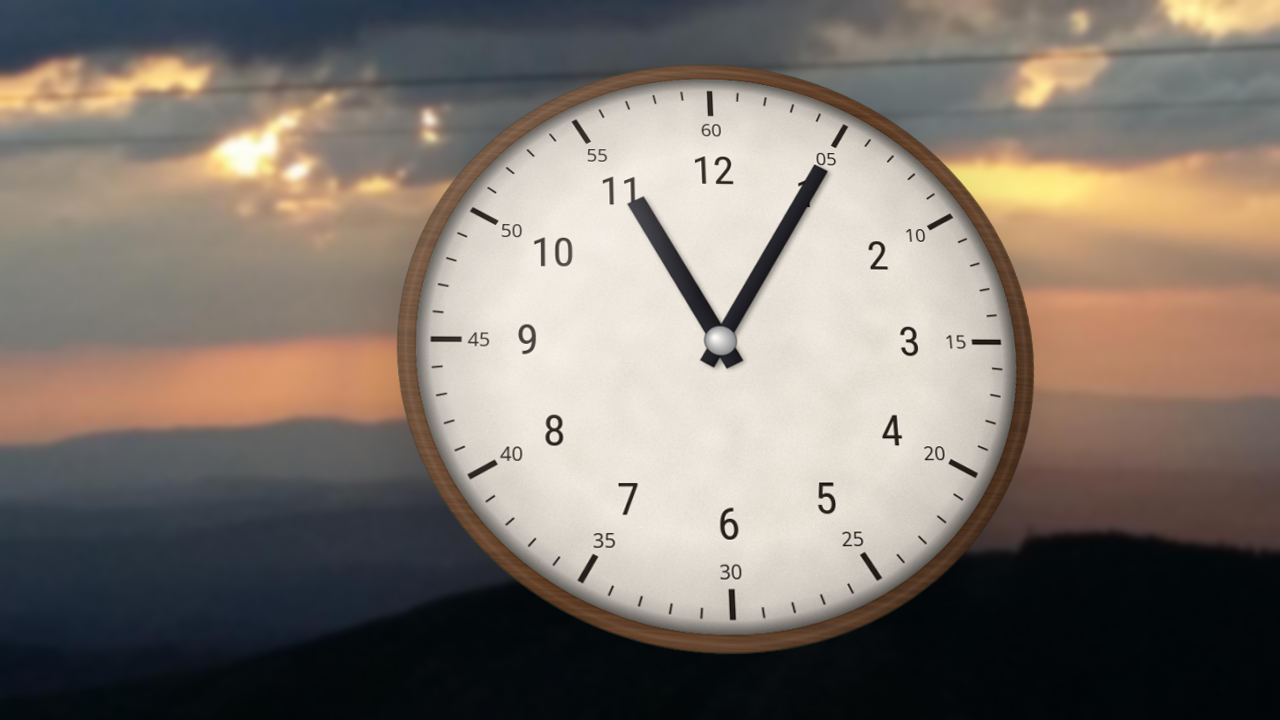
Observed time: 11:05
